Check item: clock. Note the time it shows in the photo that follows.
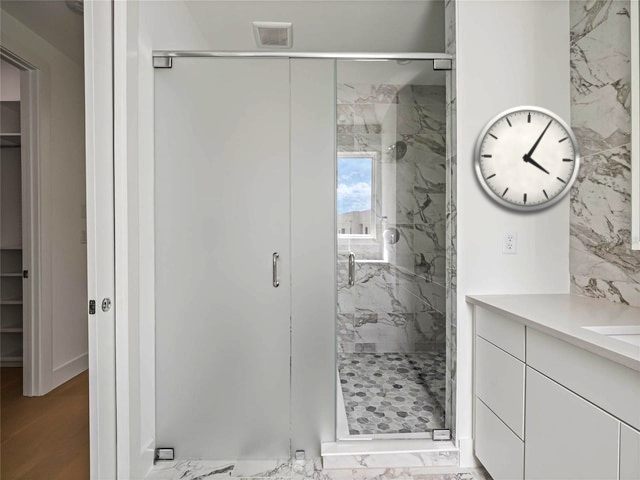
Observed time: 4:05
